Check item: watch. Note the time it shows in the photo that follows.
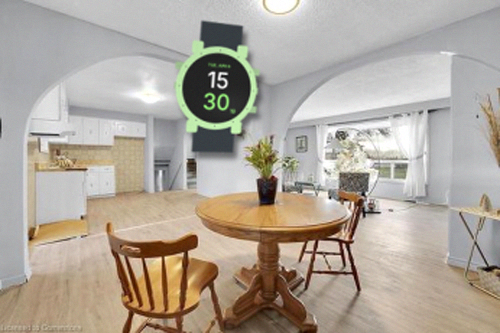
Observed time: 15:30
